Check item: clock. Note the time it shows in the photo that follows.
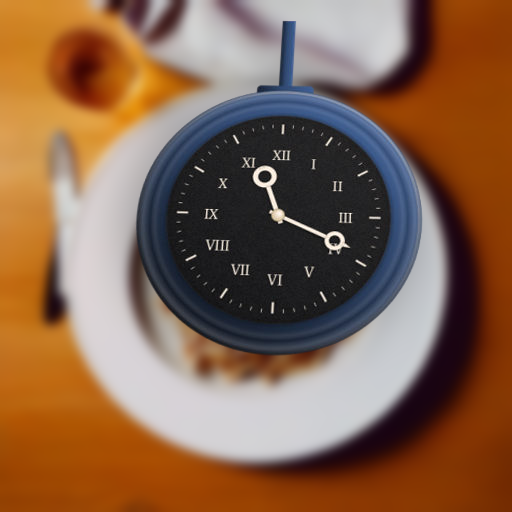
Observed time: 11:19
